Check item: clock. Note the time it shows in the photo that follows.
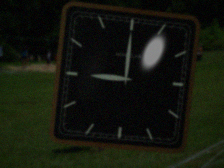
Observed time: 9:00
